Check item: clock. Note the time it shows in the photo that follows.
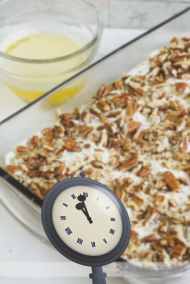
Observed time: 10:58
